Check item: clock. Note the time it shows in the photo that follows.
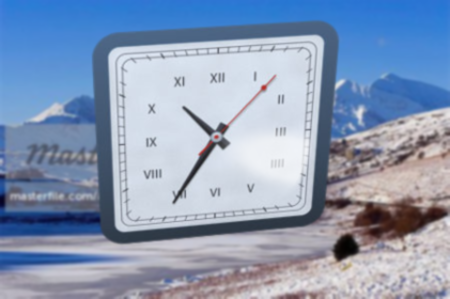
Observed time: 10:35:07
